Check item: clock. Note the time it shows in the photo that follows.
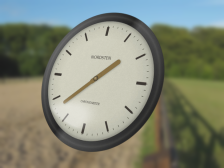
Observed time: 1:38
